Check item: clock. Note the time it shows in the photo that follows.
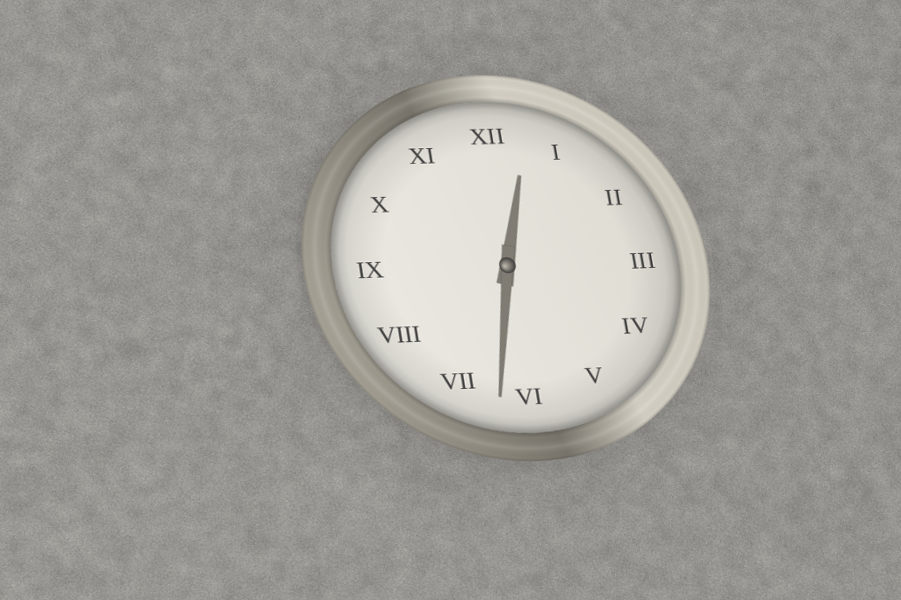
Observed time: 12:32
